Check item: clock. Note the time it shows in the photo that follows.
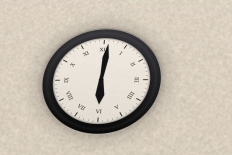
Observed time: 6:01
